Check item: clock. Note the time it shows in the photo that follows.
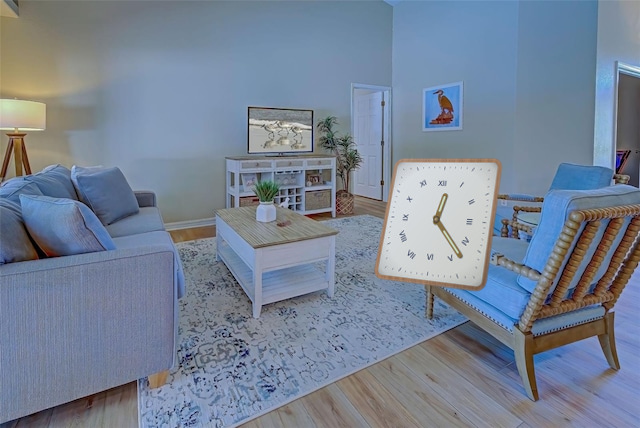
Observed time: 12:23
